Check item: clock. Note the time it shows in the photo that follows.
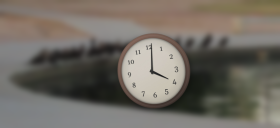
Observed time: 4:01
